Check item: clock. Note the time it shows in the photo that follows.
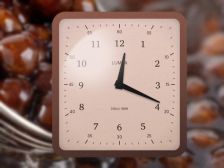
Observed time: 12:19
